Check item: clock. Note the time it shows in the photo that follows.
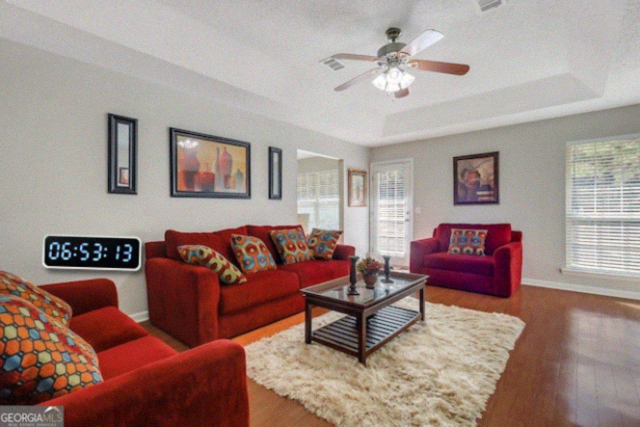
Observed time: 6:53:13
